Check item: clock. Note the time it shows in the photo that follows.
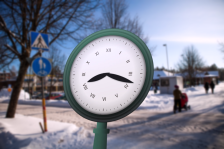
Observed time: 8:18
